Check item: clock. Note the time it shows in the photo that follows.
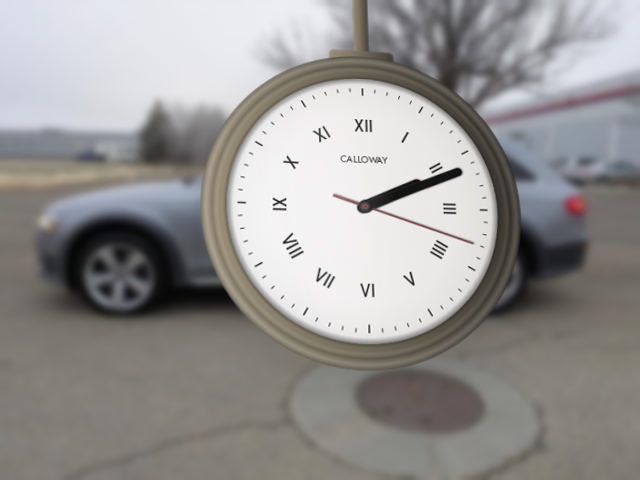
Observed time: 2:11:18
